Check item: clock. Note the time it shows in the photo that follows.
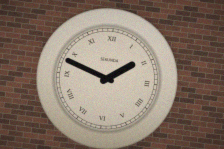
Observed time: 1:48
